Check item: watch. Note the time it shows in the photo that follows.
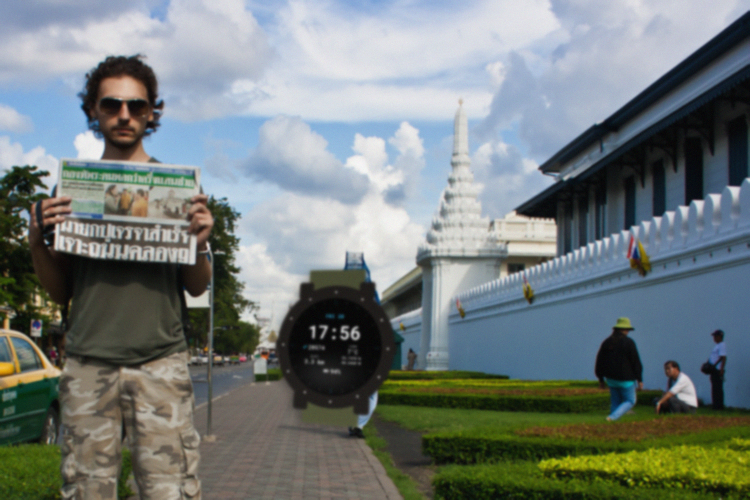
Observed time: 17:56
